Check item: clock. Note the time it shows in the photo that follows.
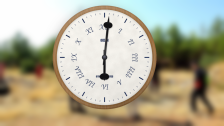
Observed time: 6:01
